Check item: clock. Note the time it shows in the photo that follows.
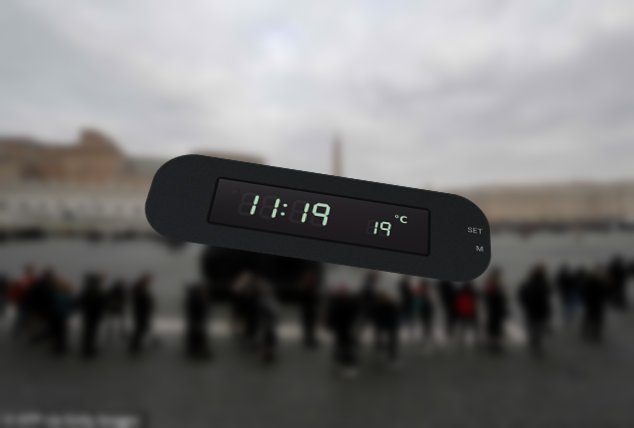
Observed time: 11:19
